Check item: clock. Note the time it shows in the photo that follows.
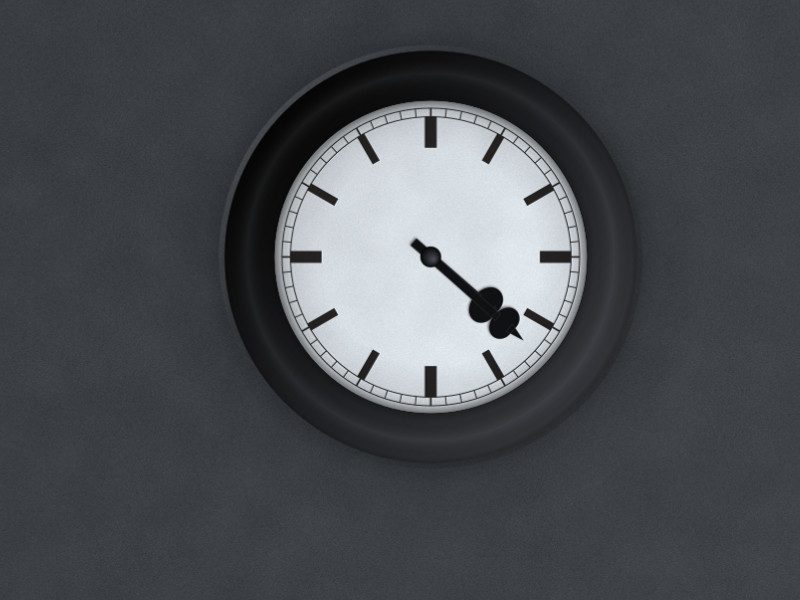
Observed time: 4:22
